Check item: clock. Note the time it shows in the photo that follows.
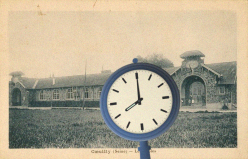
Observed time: 8:00
